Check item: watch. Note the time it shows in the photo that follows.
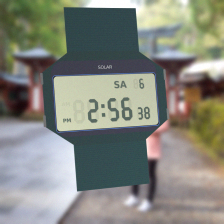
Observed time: 2:56:38
